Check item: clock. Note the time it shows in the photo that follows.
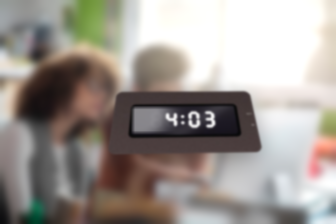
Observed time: 4:03
